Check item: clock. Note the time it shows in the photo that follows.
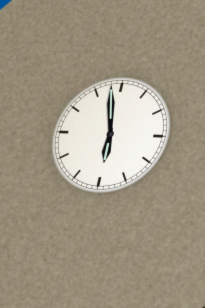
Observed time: 5:58
